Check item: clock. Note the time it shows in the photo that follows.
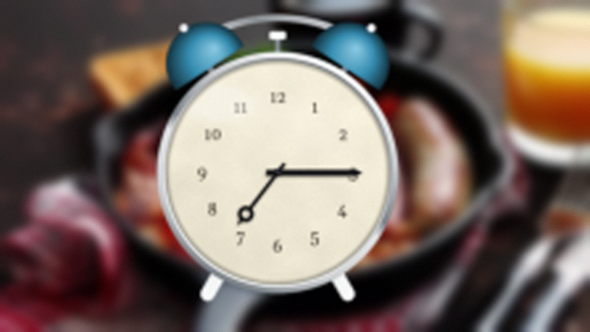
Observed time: 7:15
